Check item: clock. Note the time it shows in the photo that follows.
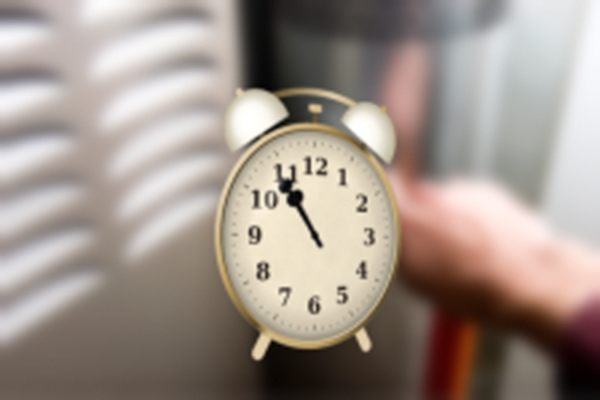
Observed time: 10:54
